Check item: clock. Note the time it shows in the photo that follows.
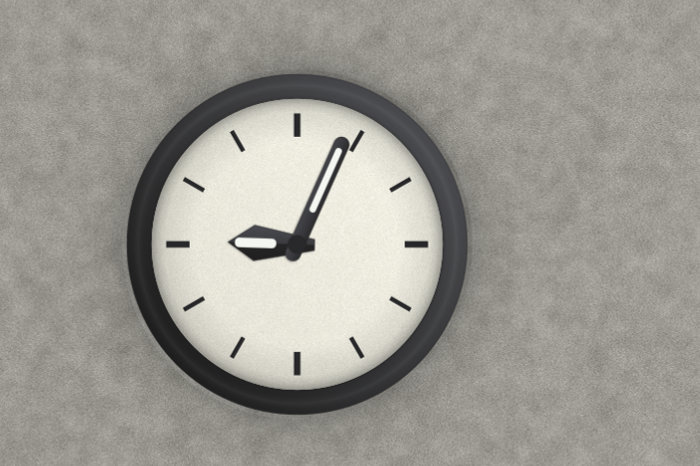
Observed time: 9:04
